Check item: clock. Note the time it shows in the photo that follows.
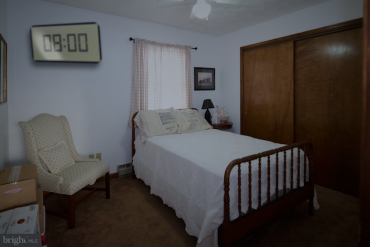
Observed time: 8:00
